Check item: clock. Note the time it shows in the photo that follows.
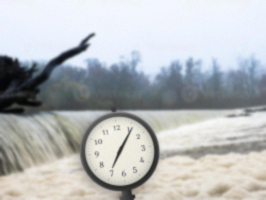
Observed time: 7:06
